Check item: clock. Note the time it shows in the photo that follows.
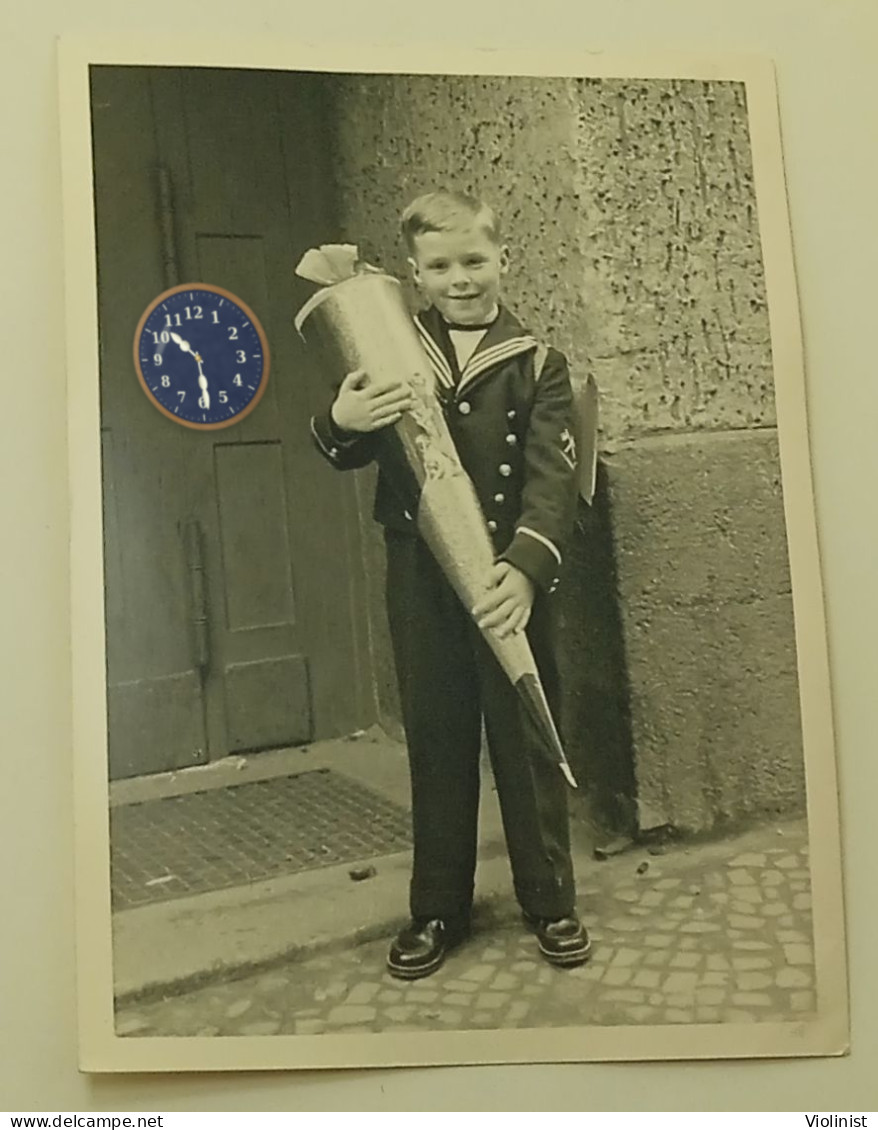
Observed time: 10:29
